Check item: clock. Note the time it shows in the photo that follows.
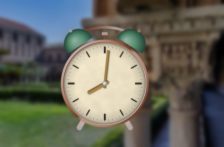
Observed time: 8:01
